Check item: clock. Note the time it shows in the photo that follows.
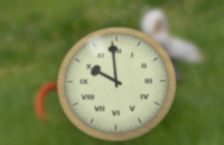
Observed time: 9:59
